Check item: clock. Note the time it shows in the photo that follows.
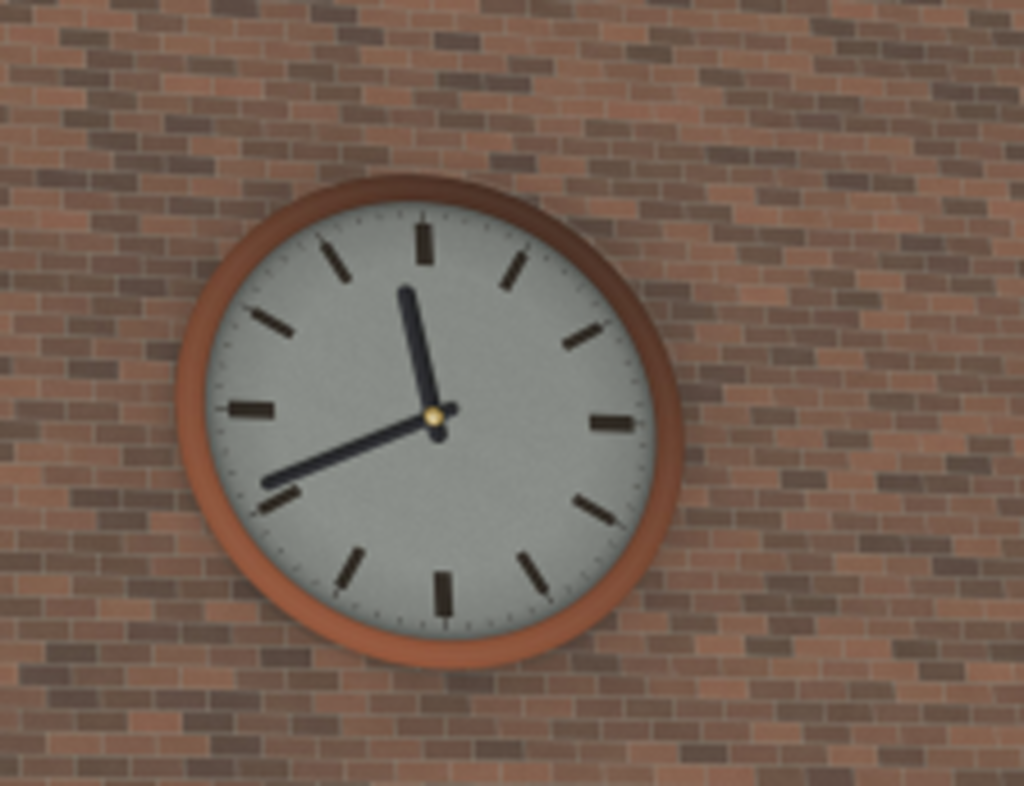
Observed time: 11:41
